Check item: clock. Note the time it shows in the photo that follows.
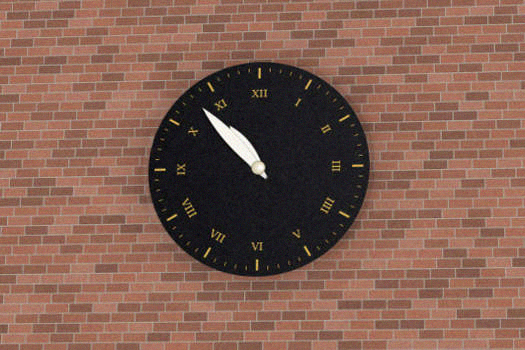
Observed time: 10:53
